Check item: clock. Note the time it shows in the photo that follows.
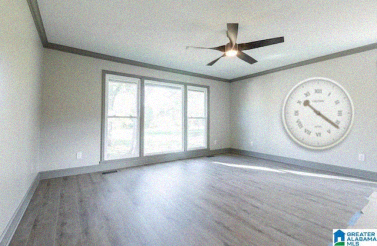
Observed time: 10:21
